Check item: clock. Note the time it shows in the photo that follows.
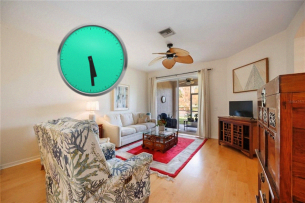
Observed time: 5:29
